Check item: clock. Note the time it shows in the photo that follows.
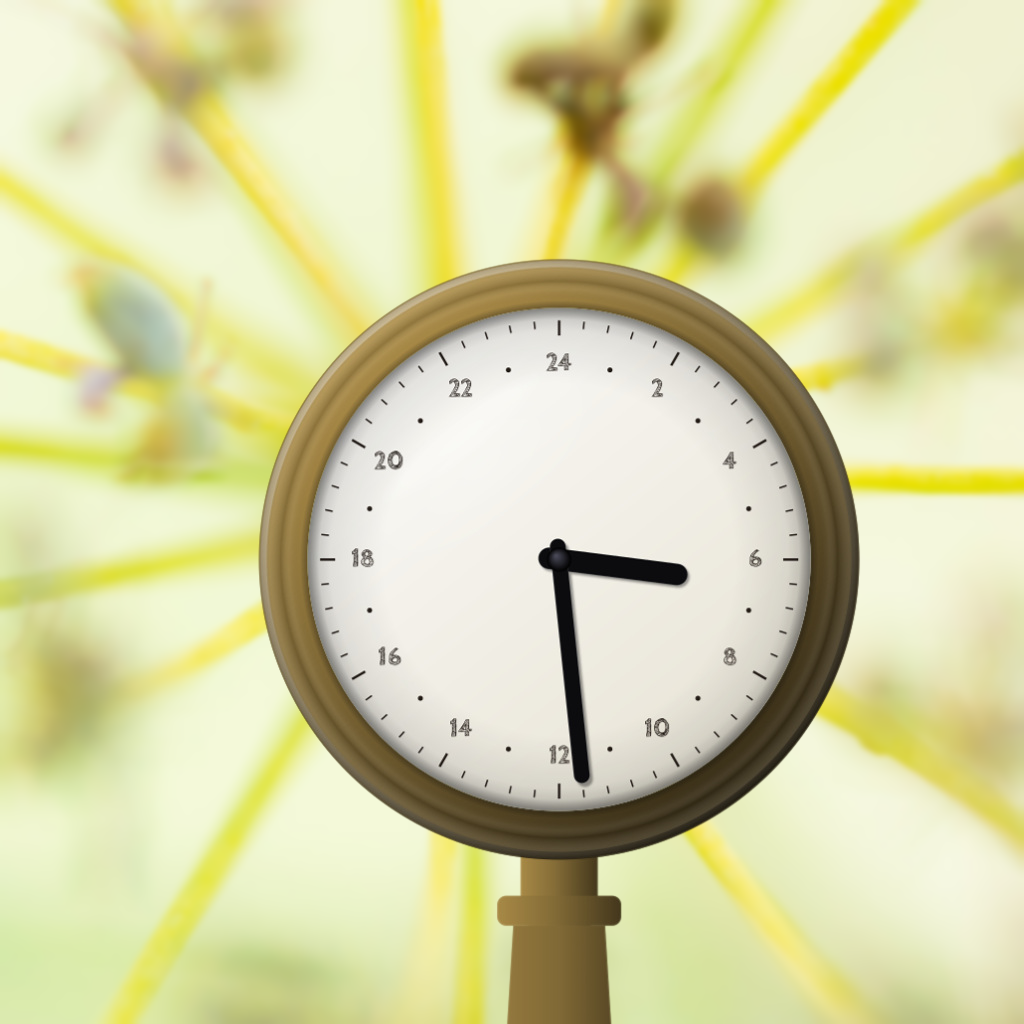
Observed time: 6:29
